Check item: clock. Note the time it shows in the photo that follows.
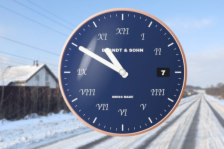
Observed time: 10:50
